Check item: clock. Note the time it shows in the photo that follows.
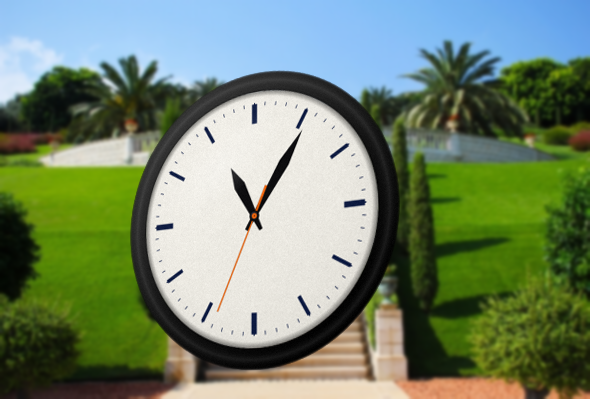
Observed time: 11:05:34
